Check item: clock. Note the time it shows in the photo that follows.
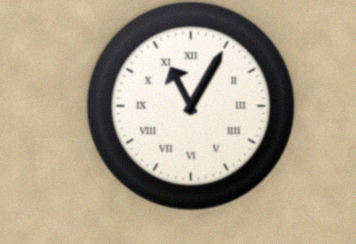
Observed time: 11:05
